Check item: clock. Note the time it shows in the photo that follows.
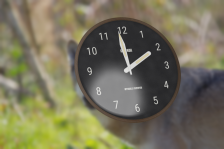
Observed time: 1:59
